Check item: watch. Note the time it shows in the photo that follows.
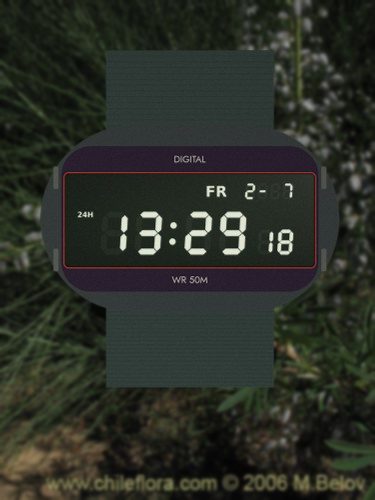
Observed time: 13:29:18
